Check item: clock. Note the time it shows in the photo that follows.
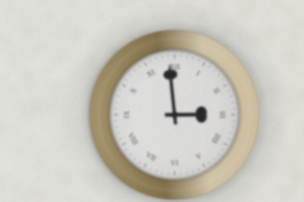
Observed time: 2:59
